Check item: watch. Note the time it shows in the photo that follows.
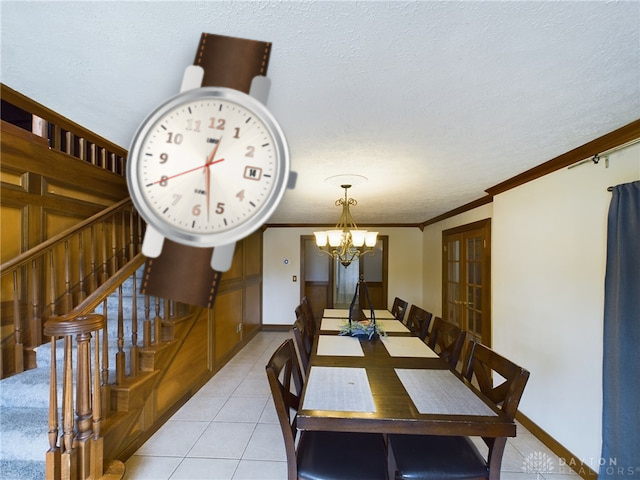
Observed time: 12:27:40
